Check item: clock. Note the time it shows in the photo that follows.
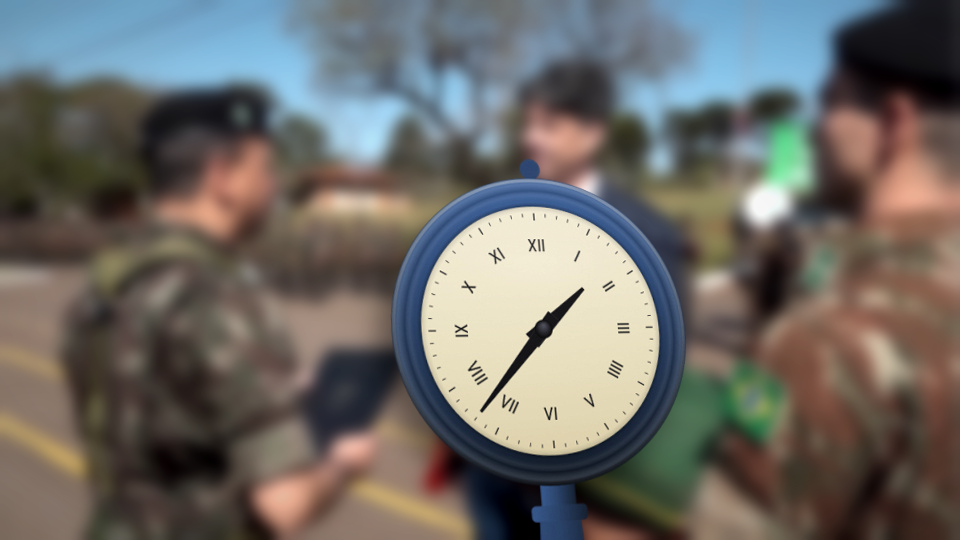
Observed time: 1:37
